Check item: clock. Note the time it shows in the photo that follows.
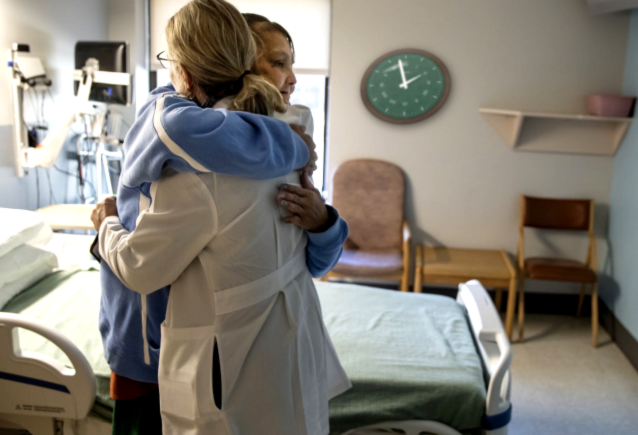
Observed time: 1:58
